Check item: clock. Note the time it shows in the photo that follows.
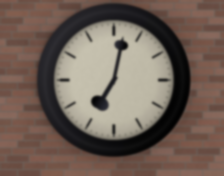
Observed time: 7:02
